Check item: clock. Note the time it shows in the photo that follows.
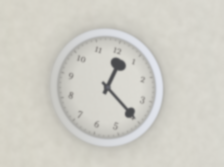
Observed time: 12:20
